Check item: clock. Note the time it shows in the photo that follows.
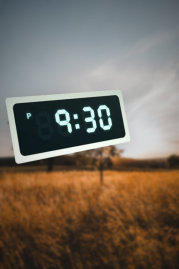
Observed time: 9:30
